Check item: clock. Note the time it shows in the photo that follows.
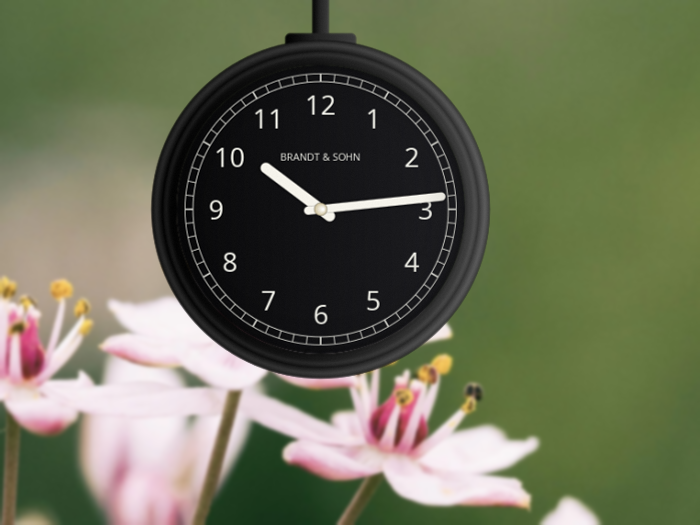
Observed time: 10:14
